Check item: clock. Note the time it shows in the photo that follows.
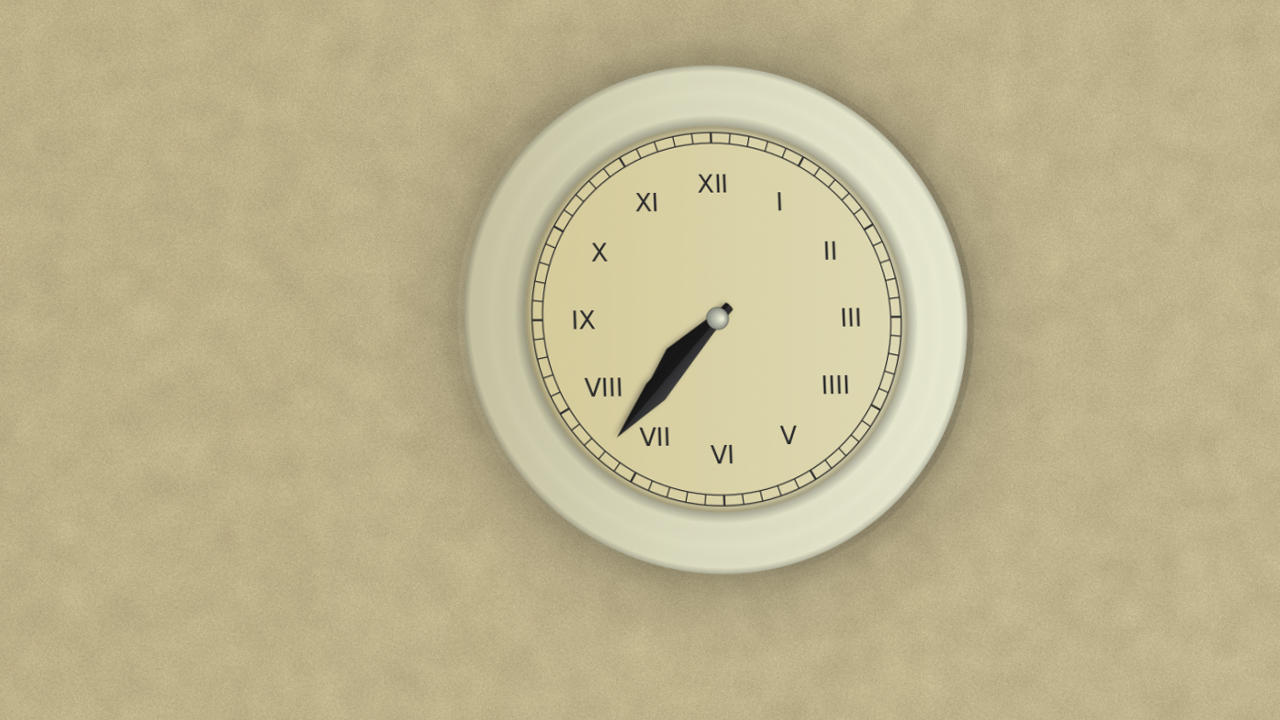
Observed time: 7:37
